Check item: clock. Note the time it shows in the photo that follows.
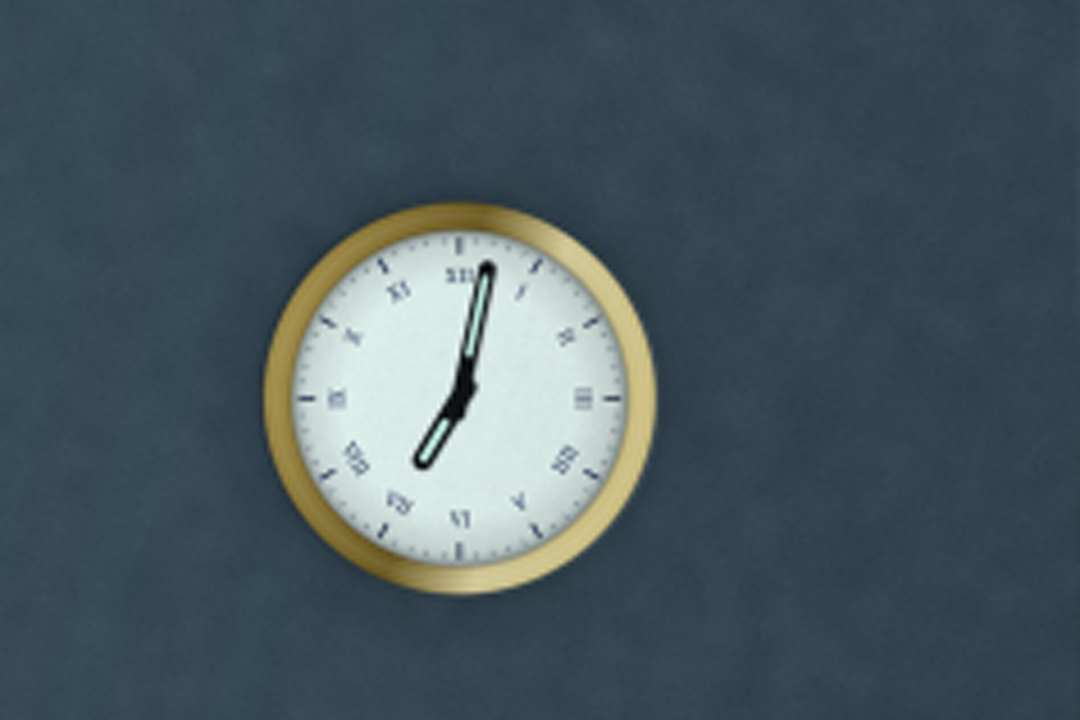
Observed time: 7:02
